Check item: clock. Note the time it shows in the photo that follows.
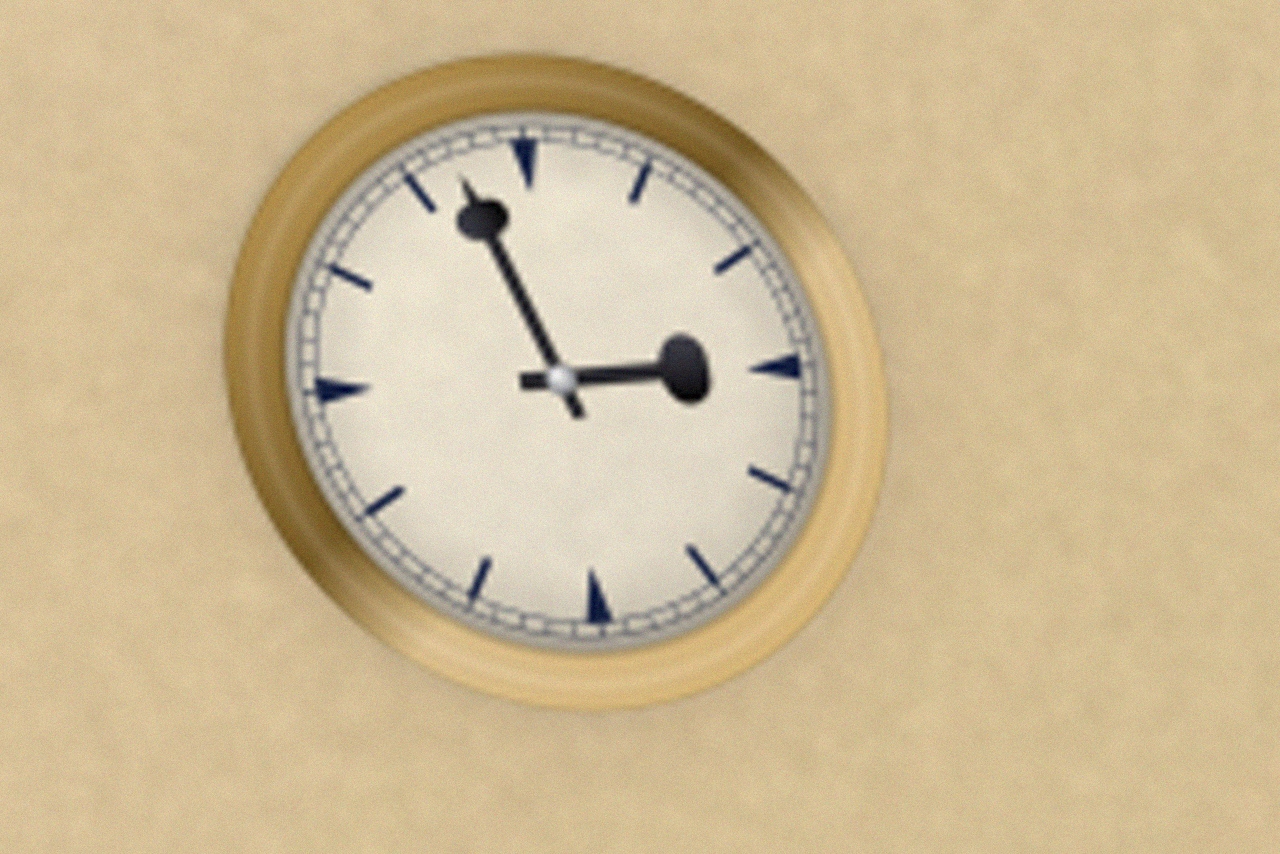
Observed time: 2:57
